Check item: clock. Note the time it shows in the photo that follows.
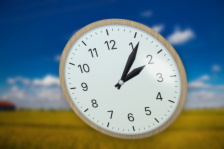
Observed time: 2:06
